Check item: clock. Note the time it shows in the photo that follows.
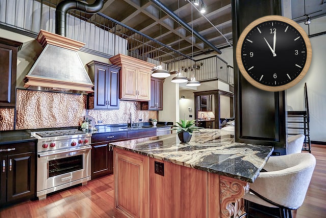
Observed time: 11:01
